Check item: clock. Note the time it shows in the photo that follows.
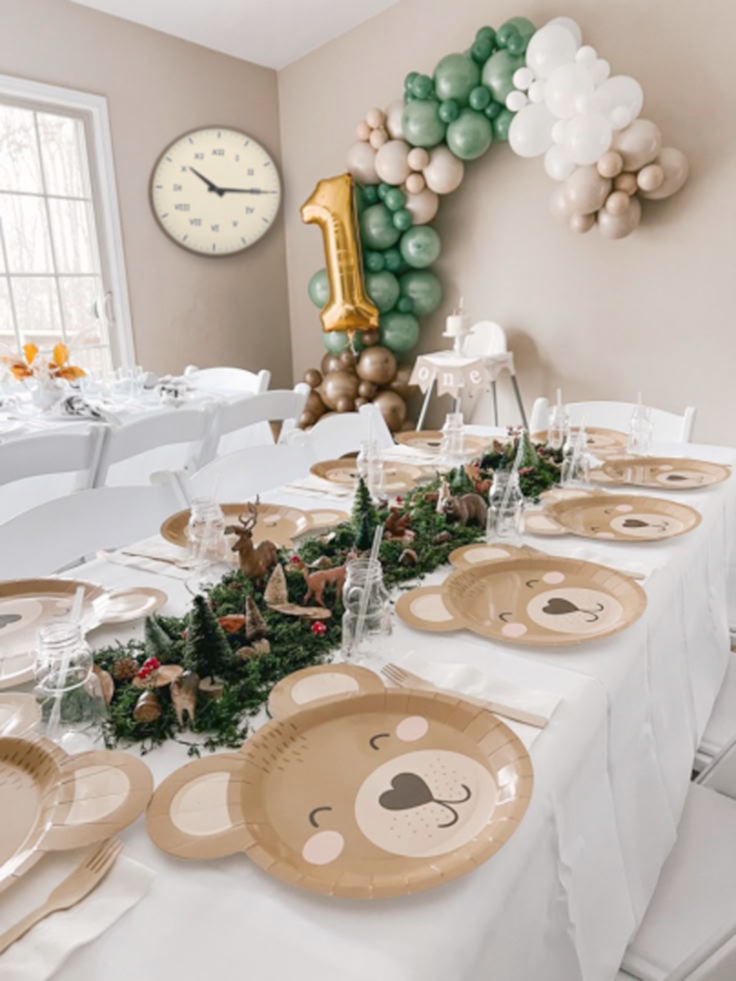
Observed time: 10:15
